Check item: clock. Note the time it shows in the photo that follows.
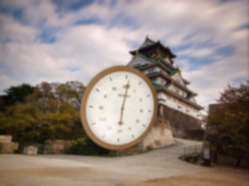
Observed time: 6:01
